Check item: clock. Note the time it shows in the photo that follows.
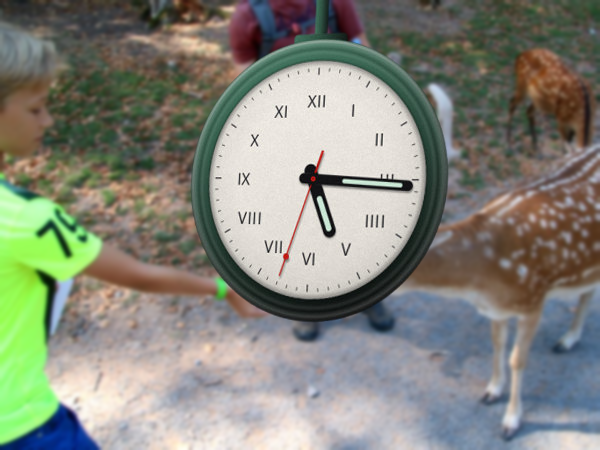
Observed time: 5:15:33
